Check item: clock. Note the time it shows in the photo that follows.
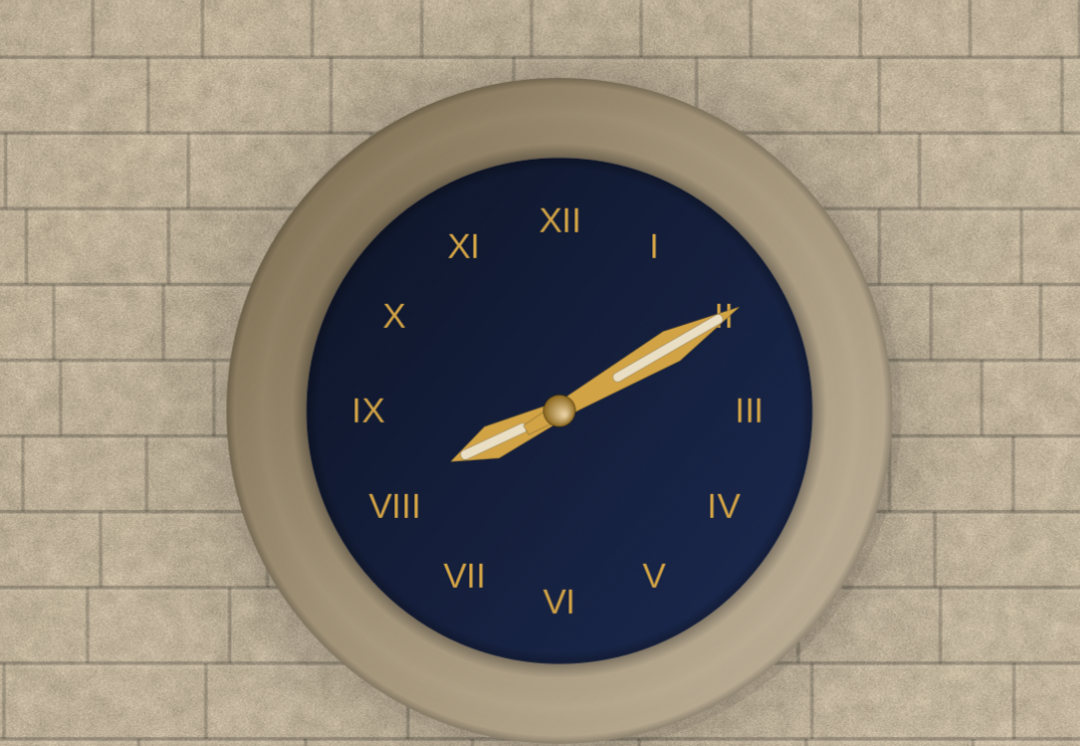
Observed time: 8:10
